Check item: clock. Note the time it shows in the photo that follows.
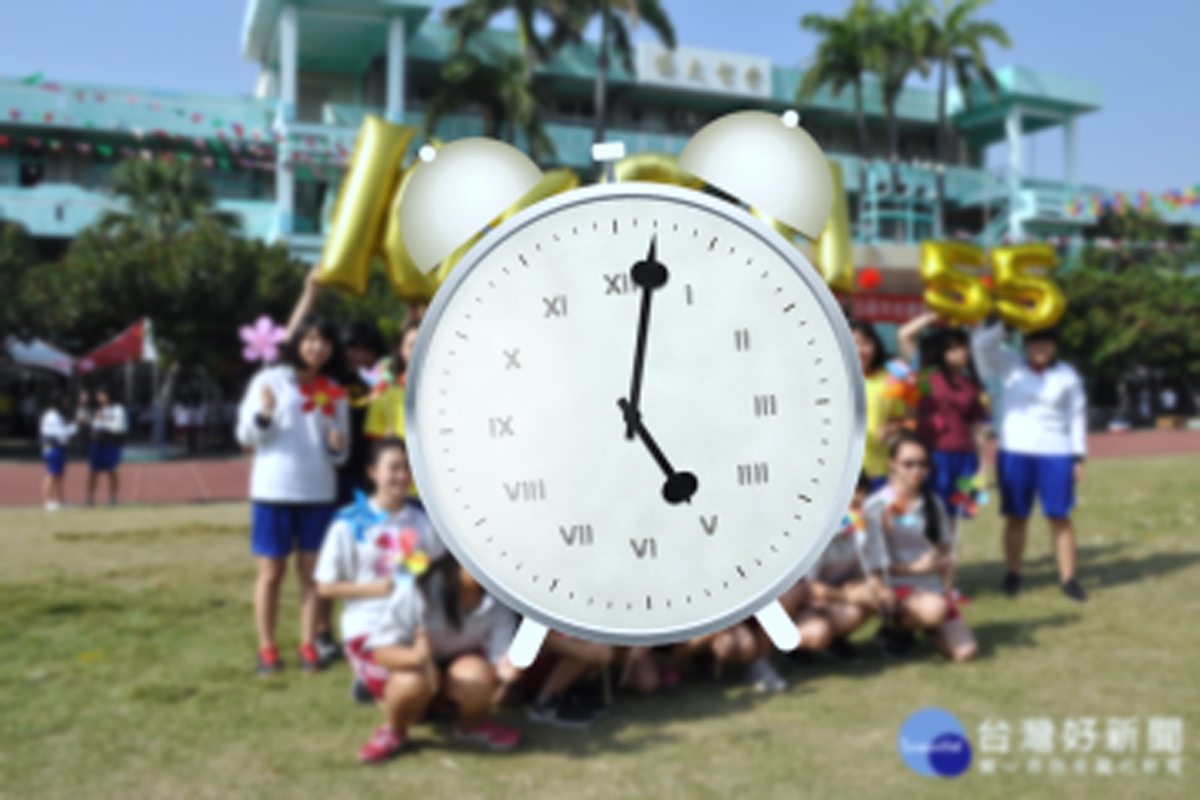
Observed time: 5:02
